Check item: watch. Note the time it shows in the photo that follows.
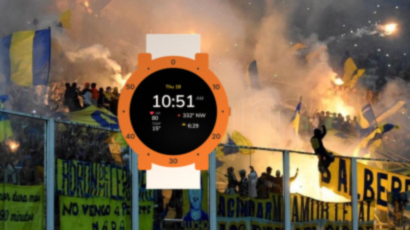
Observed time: 10:51
